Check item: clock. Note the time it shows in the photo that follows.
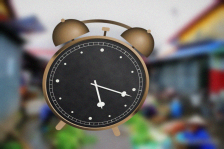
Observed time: 5:17
